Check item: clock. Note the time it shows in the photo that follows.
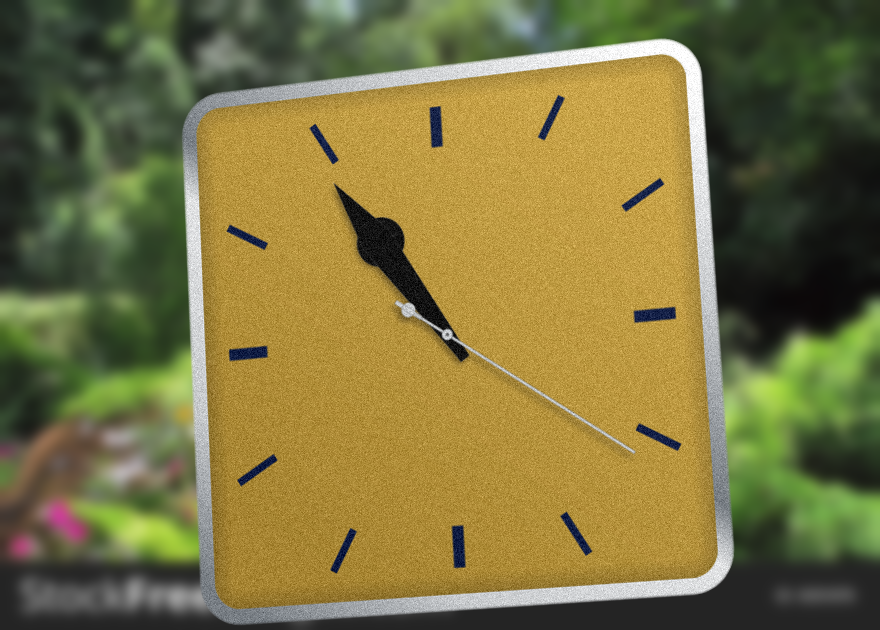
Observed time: 10:54:21
